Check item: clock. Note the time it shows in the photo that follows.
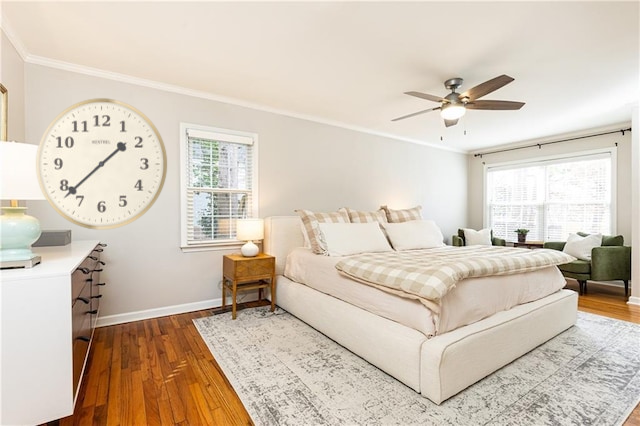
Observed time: 1:38
